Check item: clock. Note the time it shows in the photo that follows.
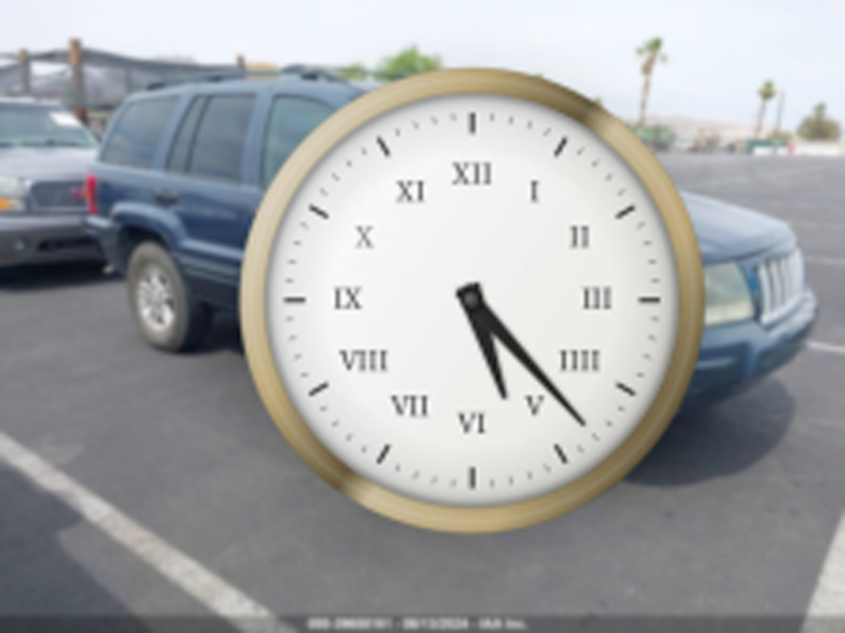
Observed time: 5:23
